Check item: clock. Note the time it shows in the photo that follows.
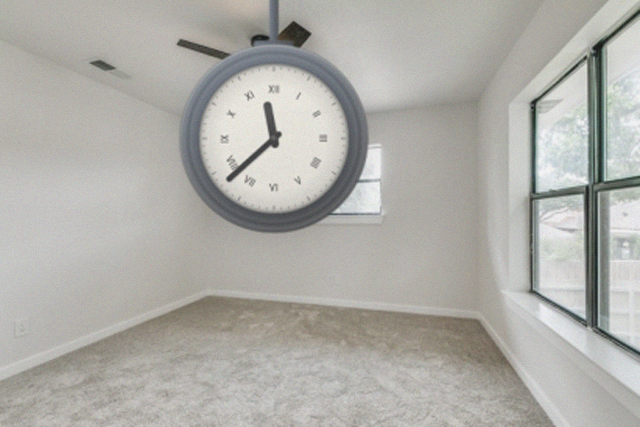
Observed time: 11:38
